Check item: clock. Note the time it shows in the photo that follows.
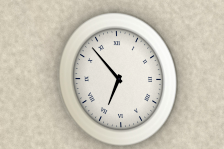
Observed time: 6:53
